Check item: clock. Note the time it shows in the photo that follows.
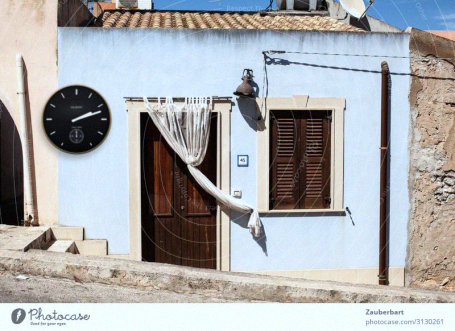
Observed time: 2:12
